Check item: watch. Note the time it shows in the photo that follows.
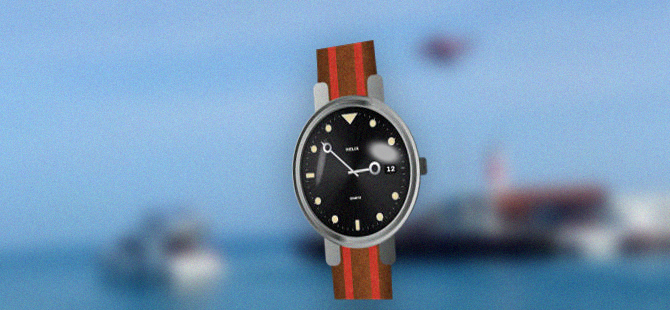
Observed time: 2:52
